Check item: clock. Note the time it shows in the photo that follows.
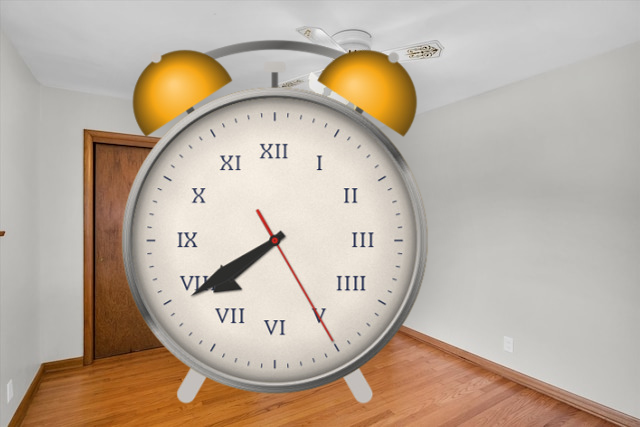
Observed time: 7:39:25
